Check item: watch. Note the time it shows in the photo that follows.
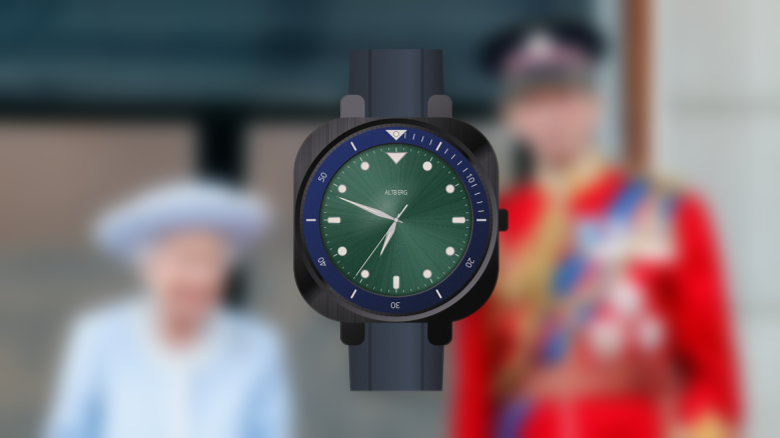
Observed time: 6:48:36
